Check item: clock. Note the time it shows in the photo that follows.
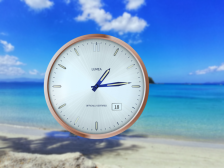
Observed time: 1:14
